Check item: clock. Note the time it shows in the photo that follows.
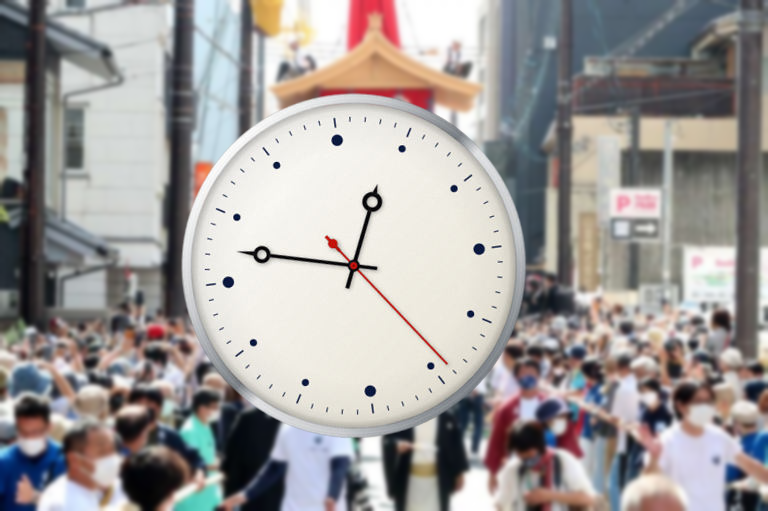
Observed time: 12:47:24
